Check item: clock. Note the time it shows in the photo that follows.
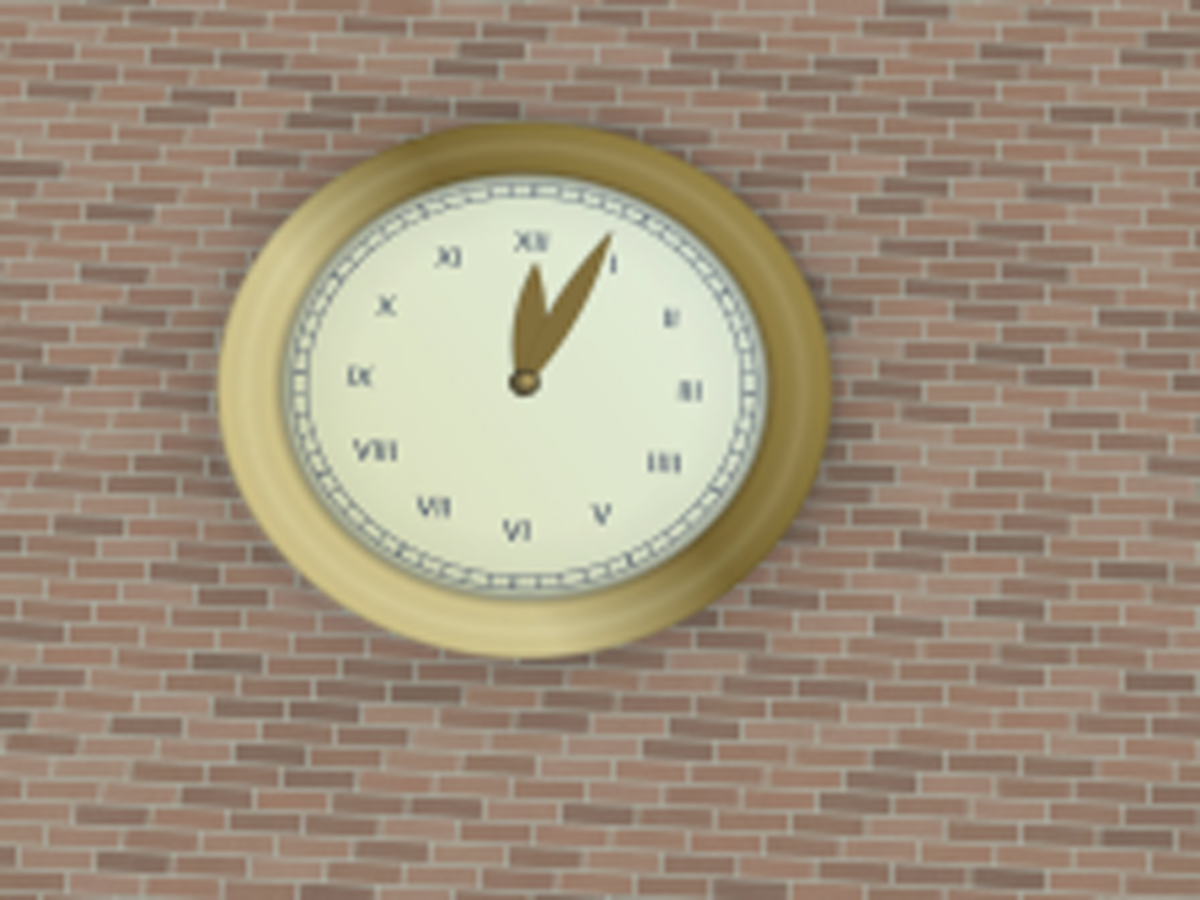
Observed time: 12:04
